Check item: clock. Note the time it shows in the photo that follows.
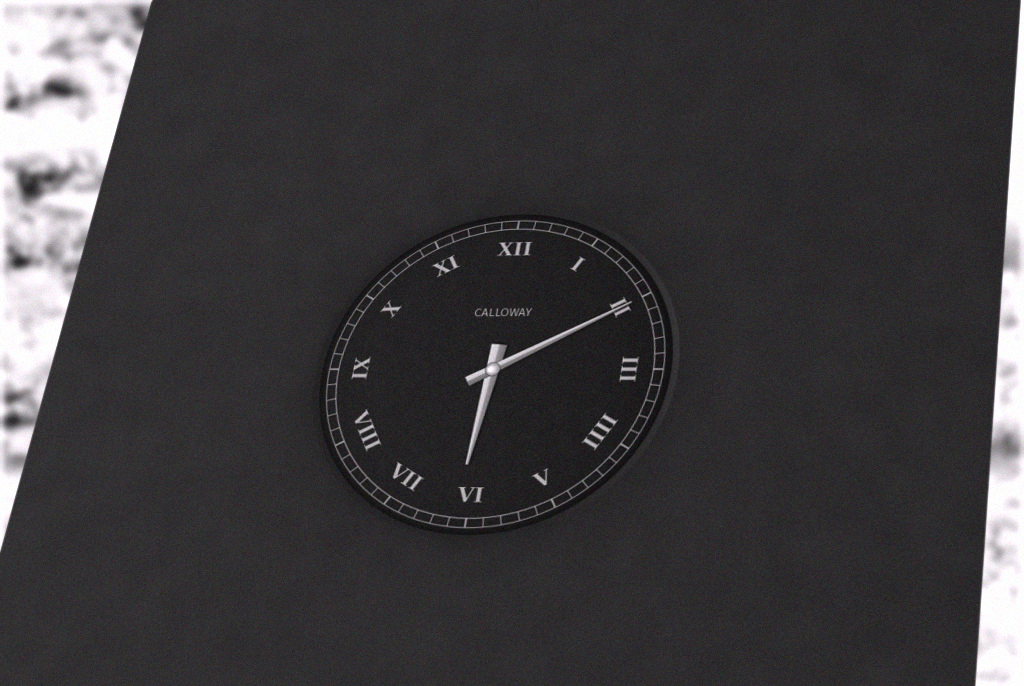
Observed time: 6:10
